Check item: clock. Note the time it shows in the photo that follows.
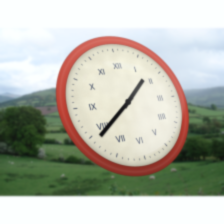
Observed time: 1:39
